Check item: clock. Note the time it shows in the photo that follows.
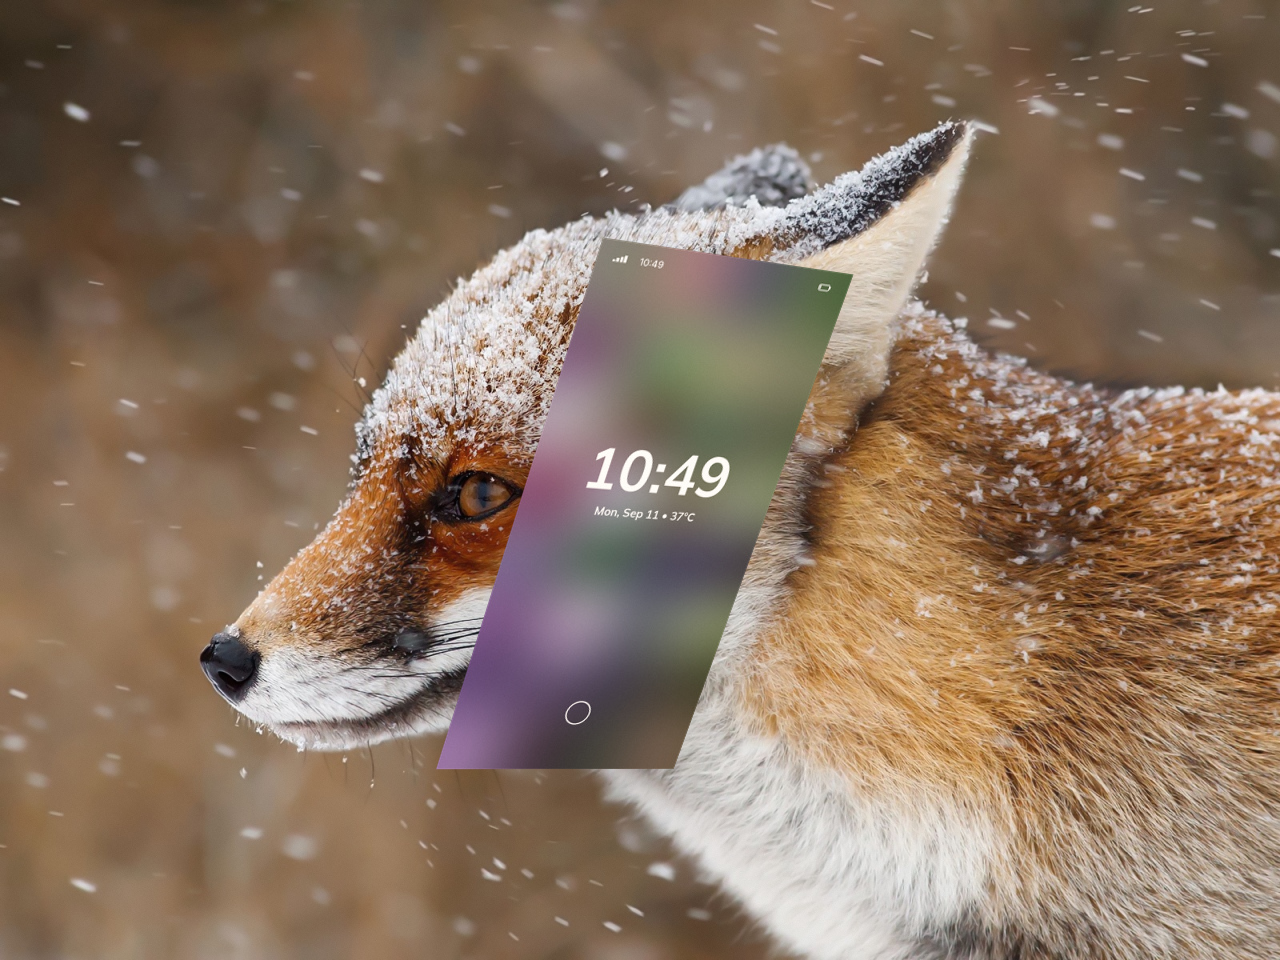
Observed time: 10:49
